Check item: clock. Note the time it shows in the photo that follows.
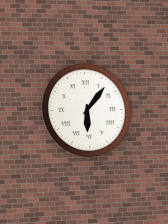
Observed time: 6:07
